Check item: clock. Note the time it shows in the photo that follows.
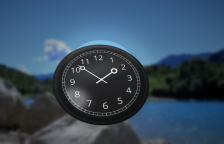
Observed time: 1:52
